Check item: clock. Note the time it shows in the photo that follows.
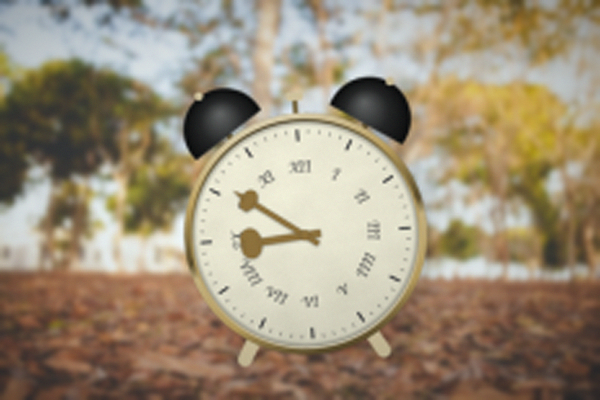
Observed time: 8:51
